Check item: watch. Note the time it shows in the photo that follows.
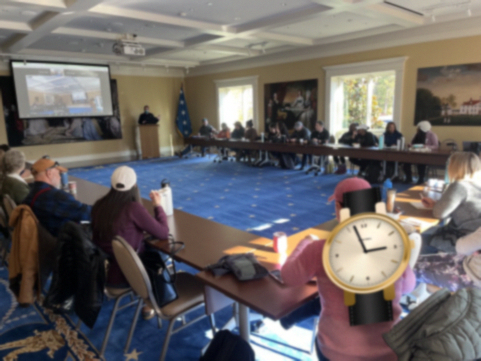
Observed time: 2:57
